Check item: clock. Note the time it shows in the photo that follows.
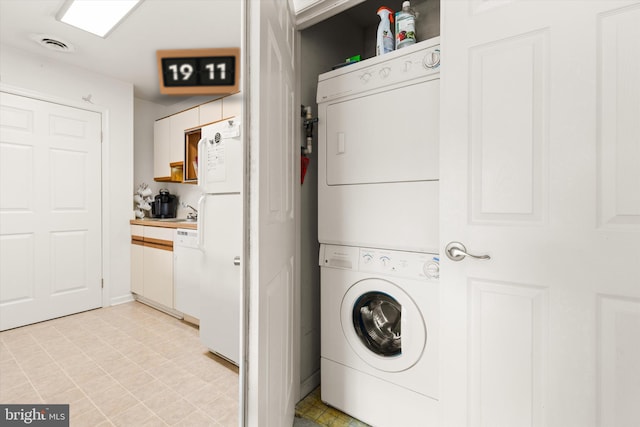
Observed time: 19:11
